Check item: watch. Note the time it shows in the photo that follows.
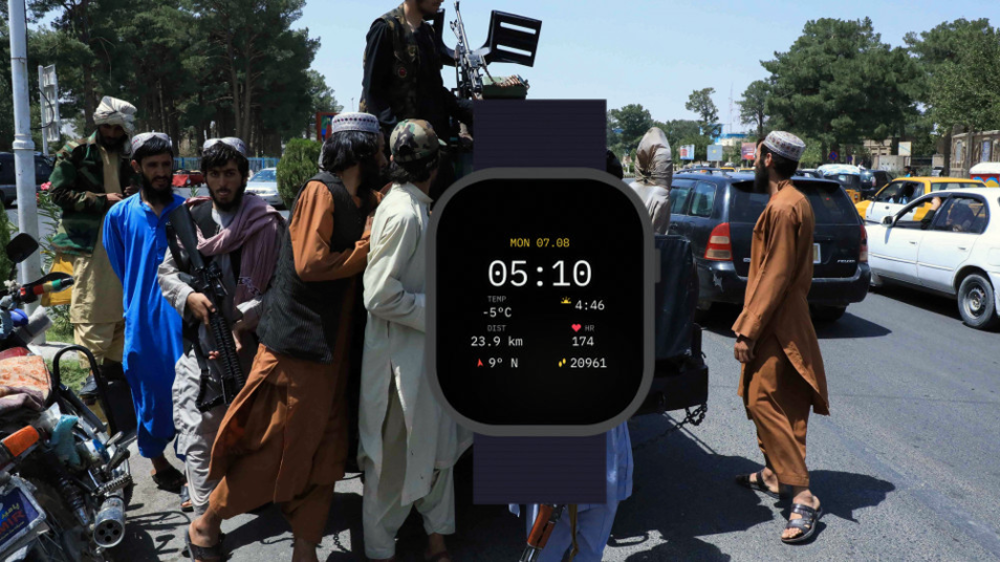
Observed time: 5:10
